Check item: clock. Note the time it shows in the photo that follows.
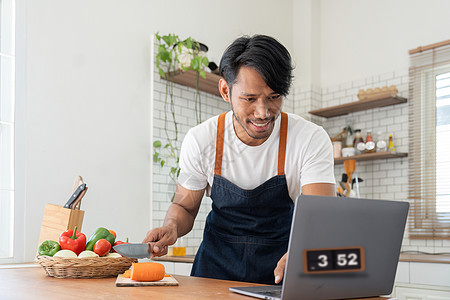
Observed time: 3:52
